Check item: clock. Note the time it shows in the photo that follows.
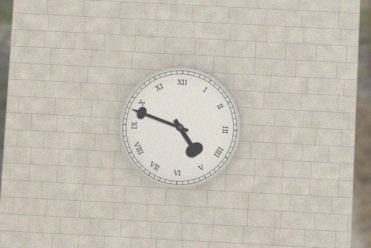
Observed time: 4:48
